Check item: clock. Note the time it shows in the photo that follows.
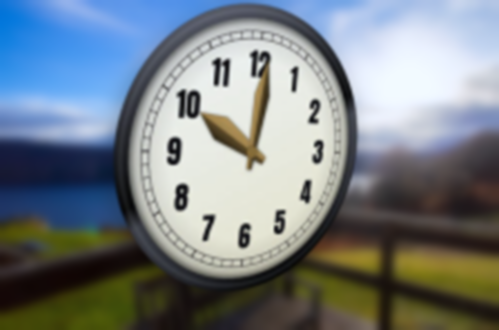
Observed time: 10:01
